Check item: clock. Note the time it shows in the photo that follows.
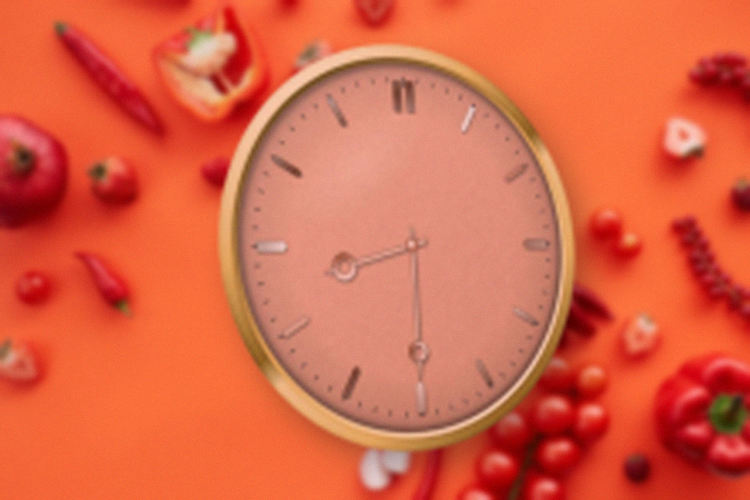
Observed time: 8:30
